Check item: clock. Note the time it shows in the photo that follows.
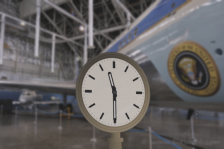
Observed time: 11:30
